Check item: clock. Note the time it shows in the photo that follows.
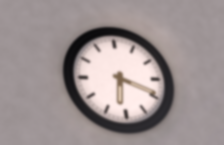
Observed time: 6:19
